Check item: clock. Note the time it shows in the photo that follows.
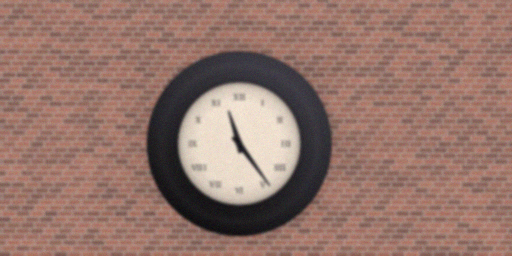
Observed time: 11:24
